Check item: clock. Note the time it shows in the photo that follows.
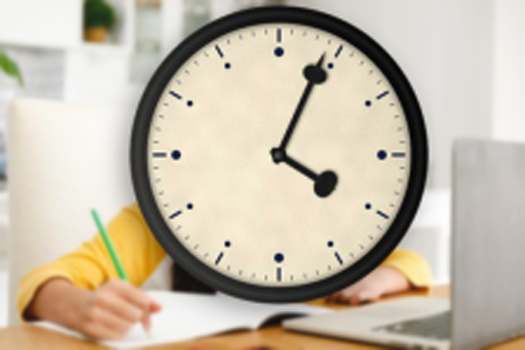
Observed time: 4:04
